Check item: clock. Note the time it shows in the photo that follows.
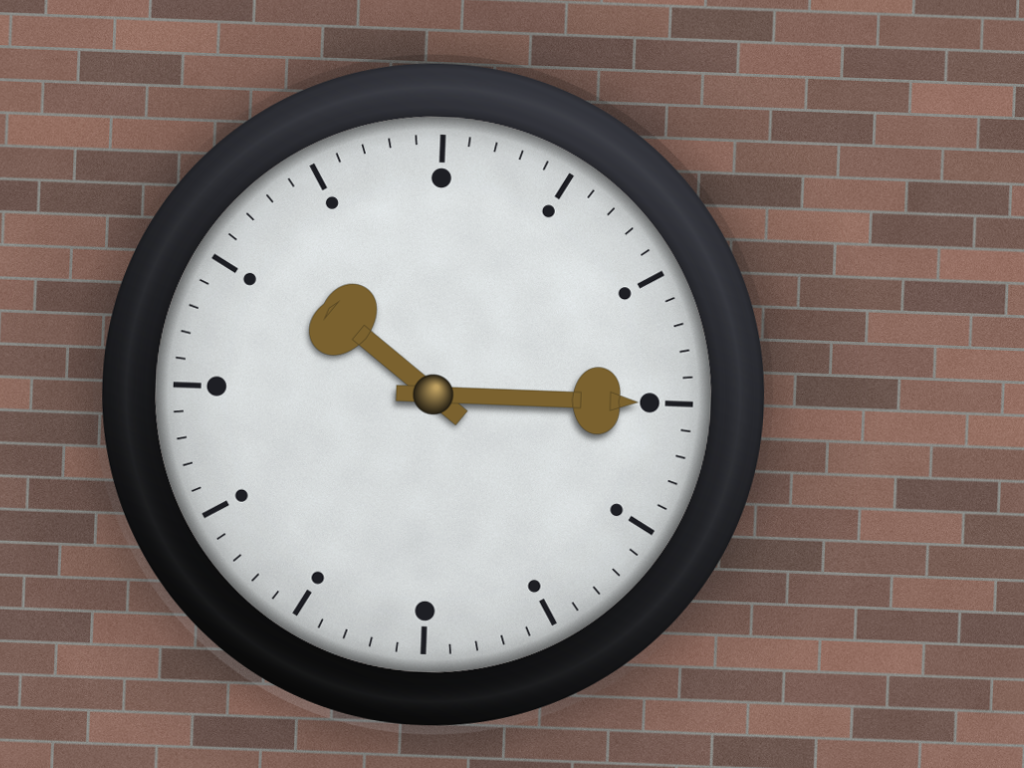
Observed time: 10:15
